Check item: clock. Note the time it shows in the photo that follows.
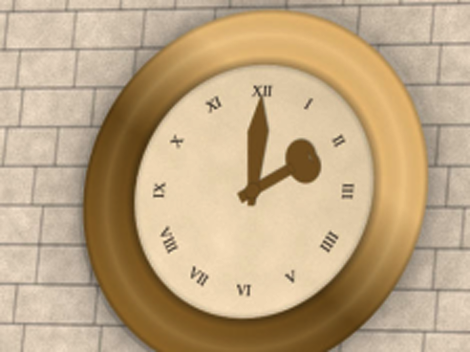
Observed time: 2:00
